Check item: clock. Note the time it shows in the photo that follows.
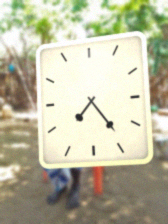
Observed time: 7:24
